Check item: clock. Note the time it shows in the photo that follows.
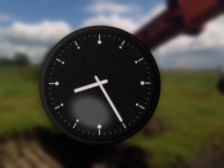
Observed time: 8:25
